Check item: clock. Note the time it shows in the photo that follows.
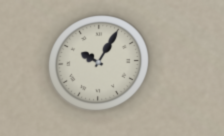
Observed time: 10:05
